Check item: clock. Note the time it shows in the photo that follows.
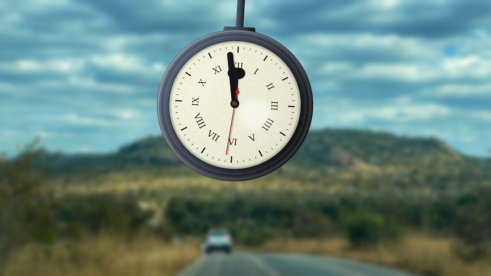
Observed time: 11:58:31
